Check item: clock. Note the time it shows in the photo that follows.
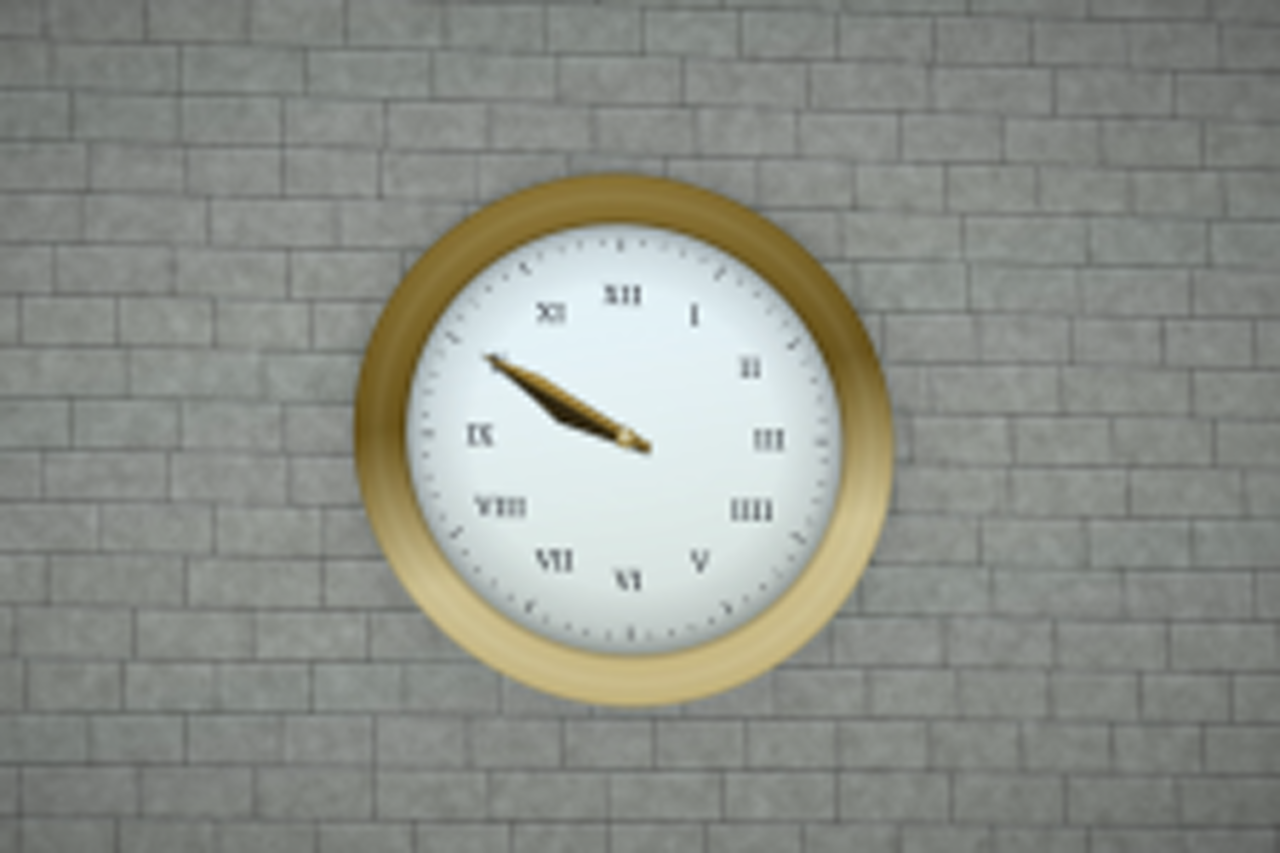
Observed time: 9:50
